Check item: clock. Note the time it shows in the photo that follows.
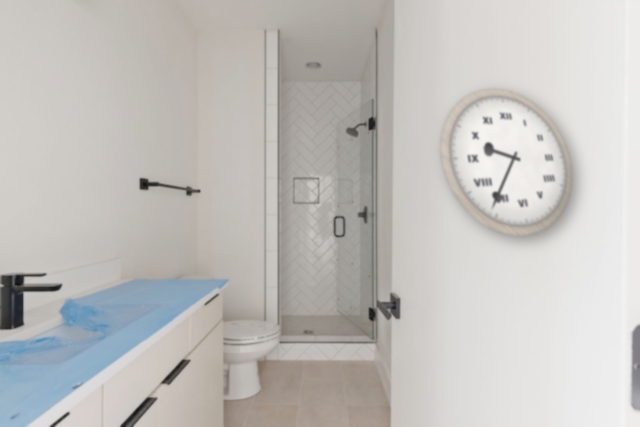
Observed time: 9:36
